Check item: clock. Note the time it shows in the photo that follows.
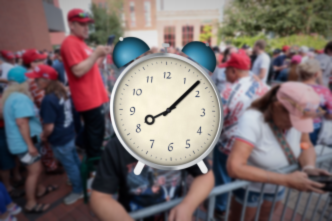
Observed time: 8:08
